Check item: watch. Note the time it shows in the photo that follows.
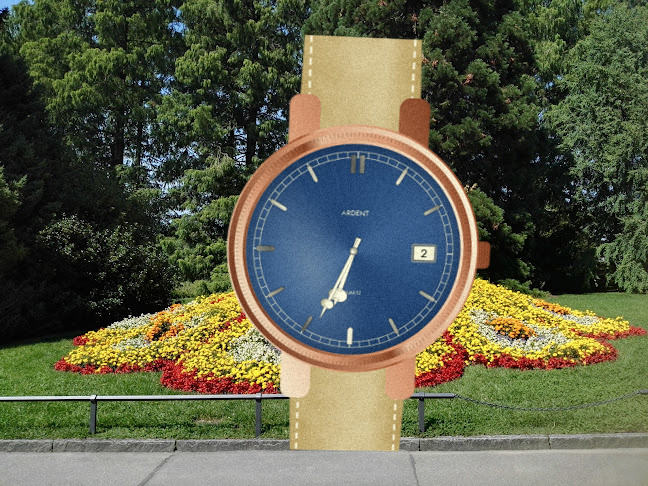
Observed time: 6:34
